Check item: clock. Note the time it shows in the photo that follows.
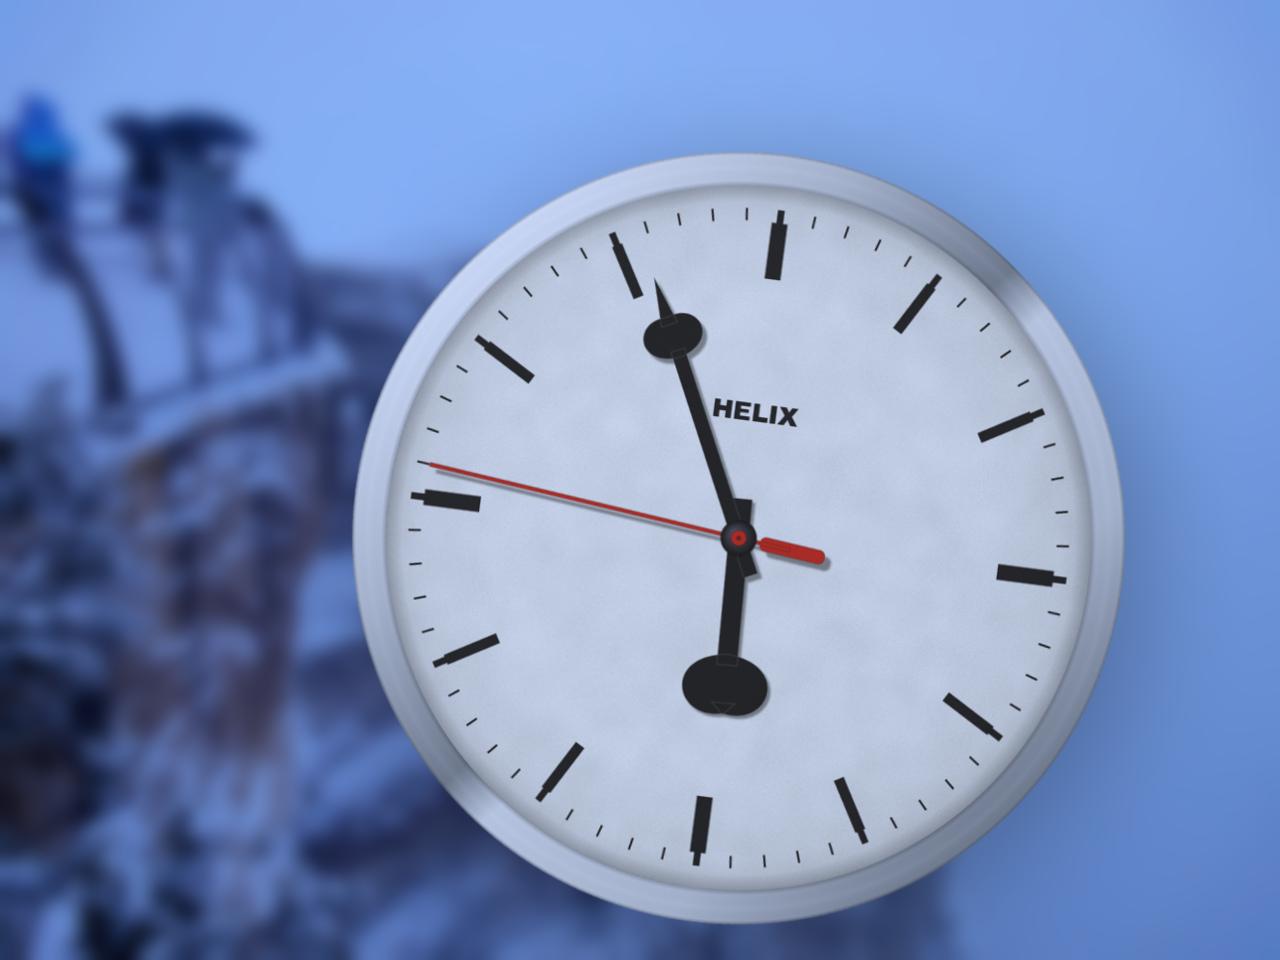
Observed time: 5:55:46
